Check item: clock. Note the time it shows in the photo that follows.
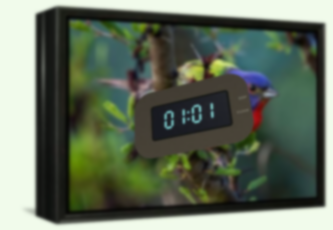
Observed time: 1:01
